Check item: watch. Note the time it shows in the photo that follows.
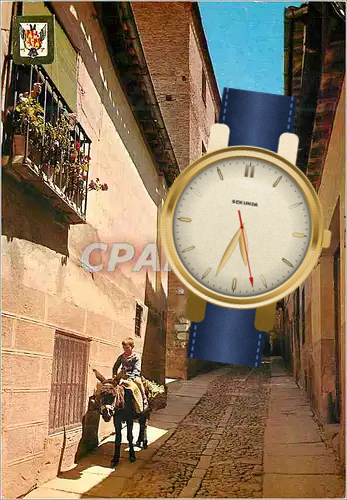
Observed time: 5:33:27
